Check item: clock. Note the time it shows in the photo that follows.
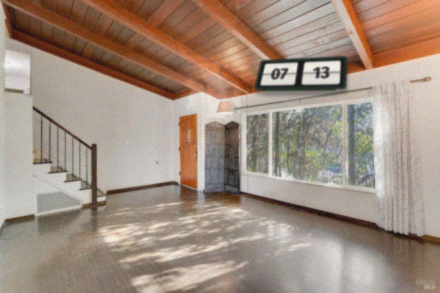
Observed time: 7:13
